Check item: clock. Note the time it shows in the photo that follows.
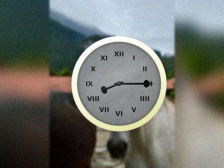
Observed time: 8:15
